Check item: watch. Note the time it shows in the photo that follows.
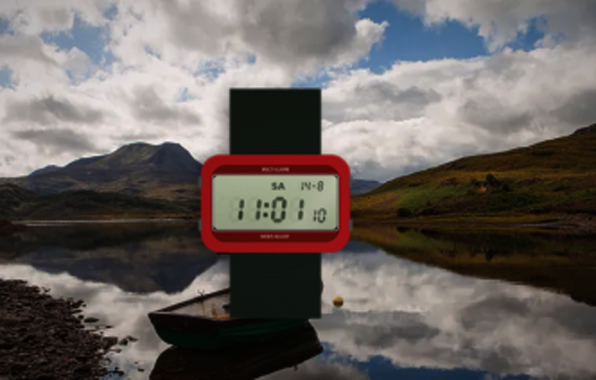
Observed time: 11:01:10
